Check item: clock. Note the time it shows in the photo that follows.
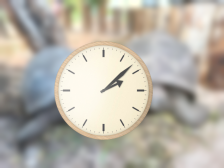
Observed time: 2:08
